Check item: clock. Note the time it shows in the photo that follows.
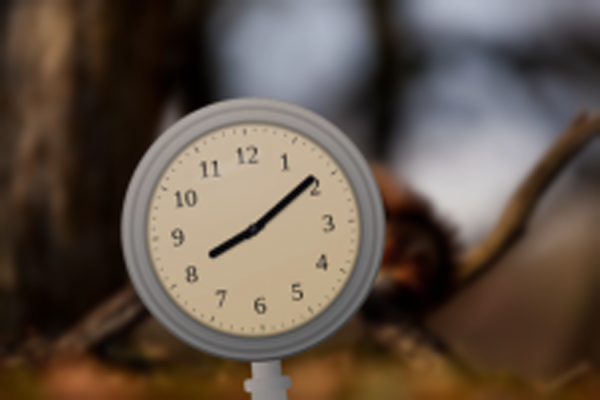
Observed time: 8:09
